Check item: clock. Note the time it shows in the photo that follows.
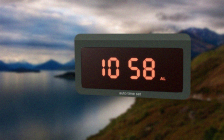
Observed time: 10:58
